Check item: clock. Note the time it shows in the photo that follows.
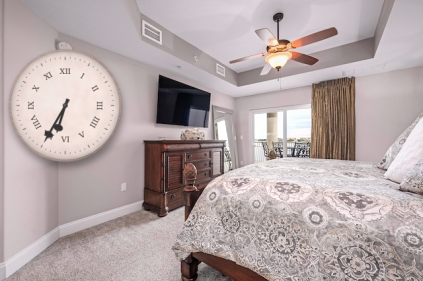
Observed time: 6:35
